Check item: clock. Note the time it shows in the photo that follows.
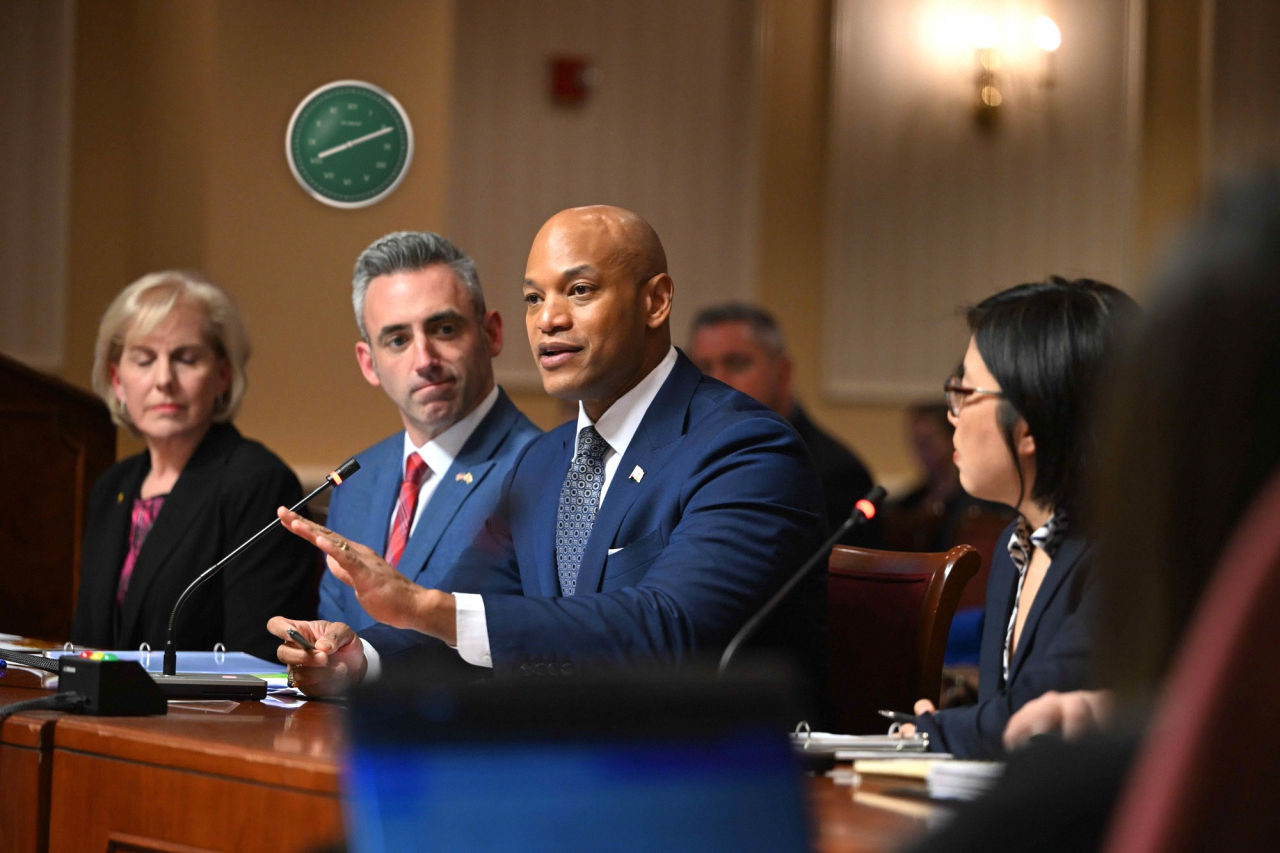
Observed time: 8:11
